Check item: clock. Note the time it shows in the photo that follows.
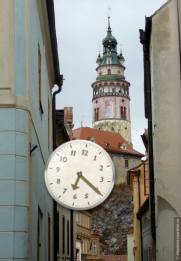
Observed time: 6:20
